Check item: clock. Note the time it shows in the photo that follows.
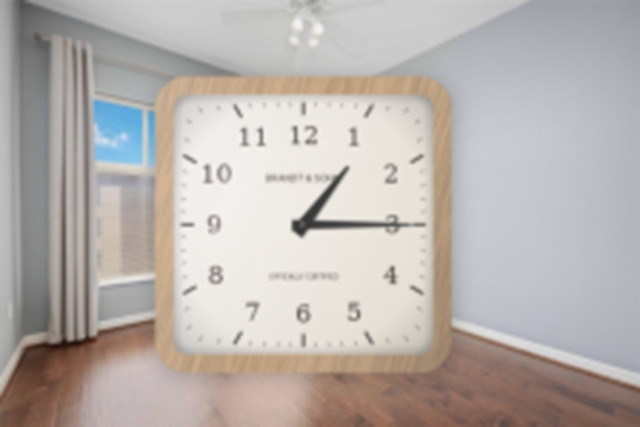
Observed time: 1:15
